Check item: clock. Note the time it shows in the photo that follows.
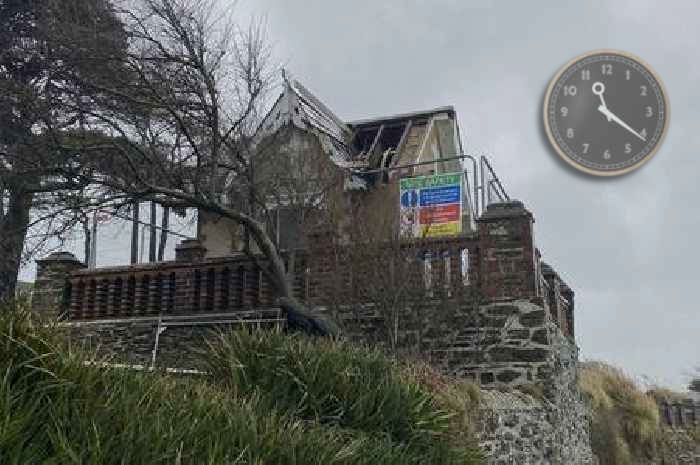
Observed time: 11:21
